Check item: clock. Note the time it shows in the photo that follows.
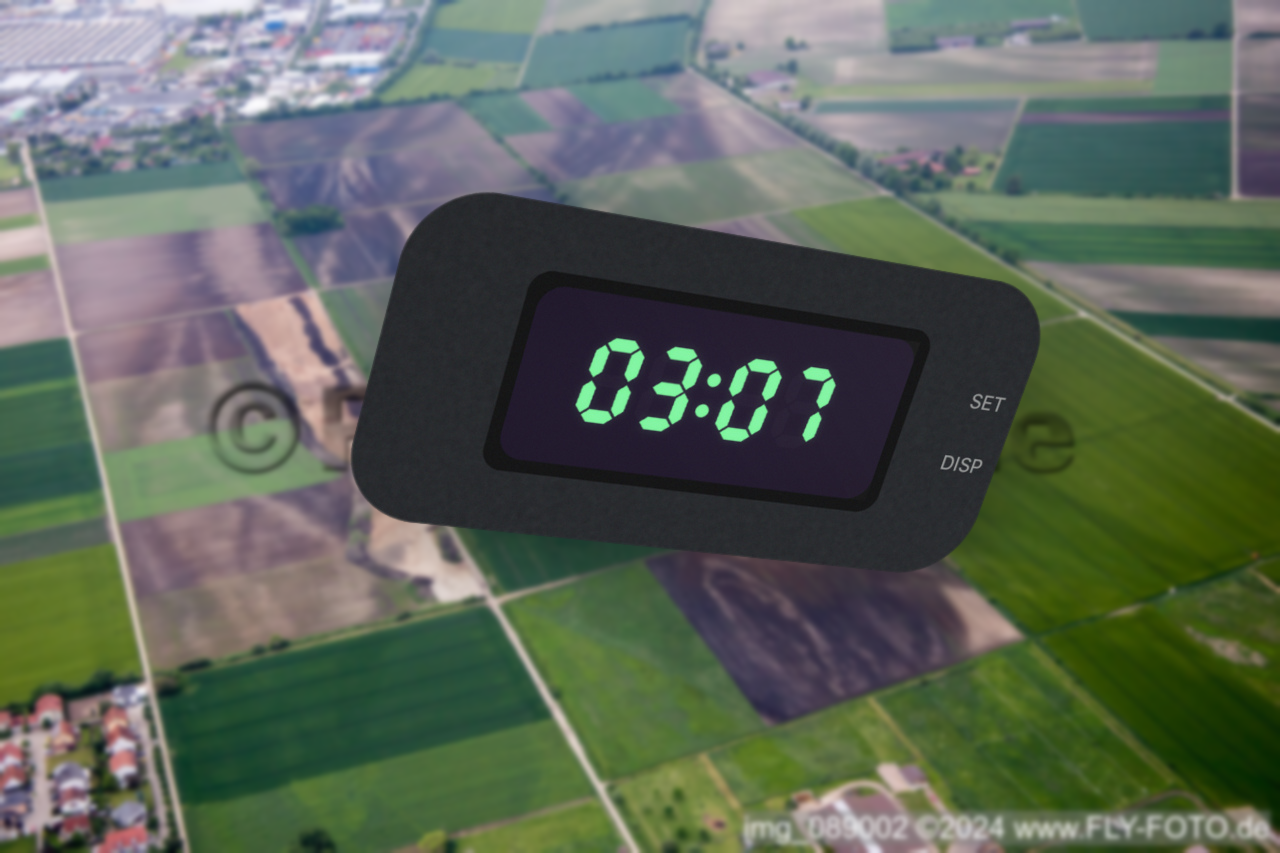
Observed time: 3:07
